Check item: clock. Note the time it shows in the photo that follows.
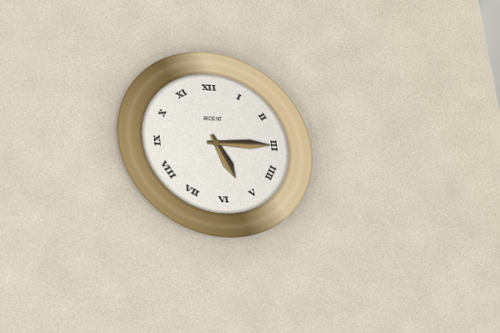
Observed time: 5:15
